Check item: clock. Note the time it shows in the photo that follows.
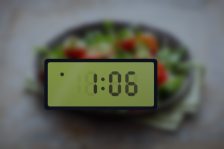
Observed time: 1:06
